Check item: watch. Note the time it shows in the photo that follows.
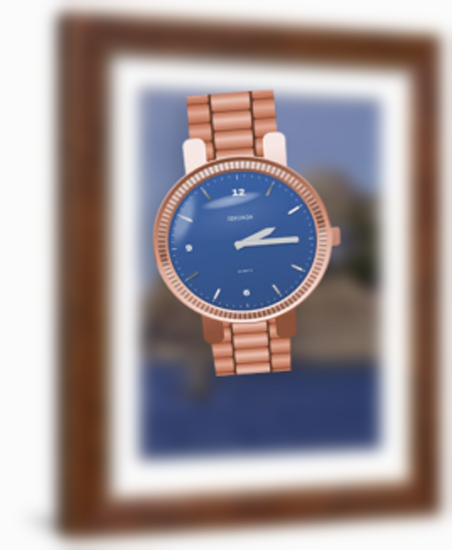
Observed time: 2:15
